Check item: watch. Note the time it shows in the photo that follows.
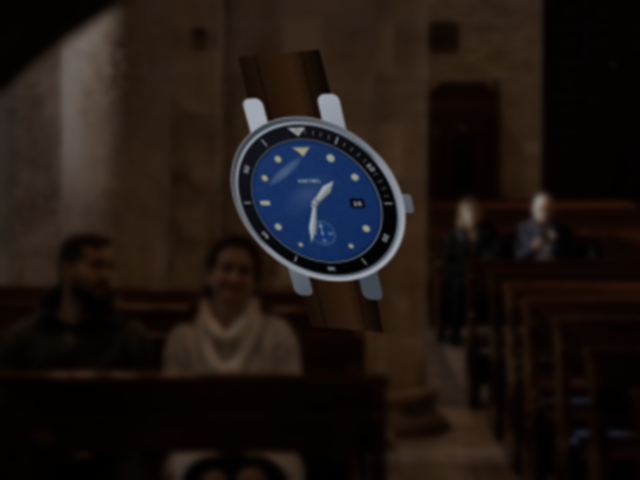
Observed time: 1:33
